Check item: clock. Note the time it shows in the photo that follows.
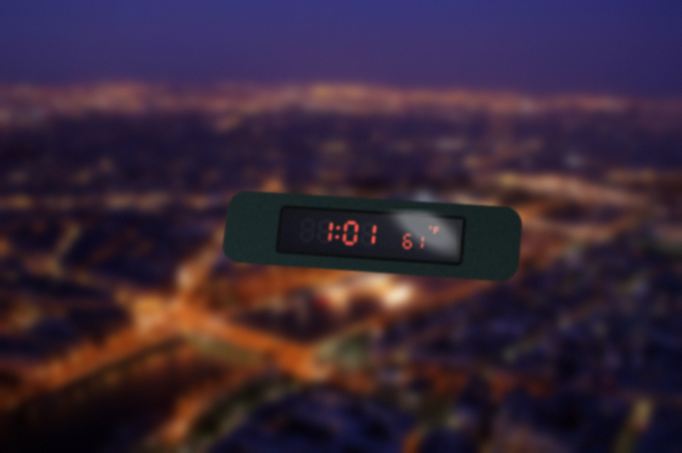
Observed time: 1:01
